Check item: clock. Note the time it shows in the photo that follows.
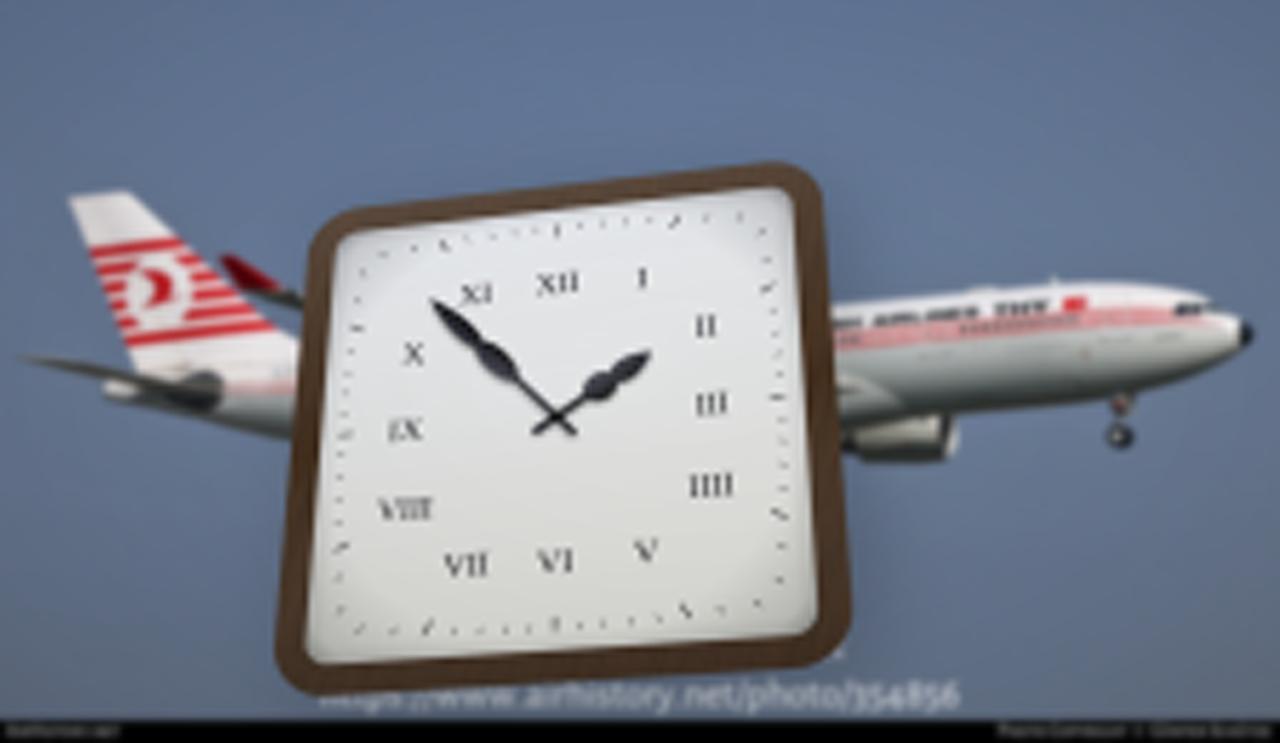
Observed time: 1:53
